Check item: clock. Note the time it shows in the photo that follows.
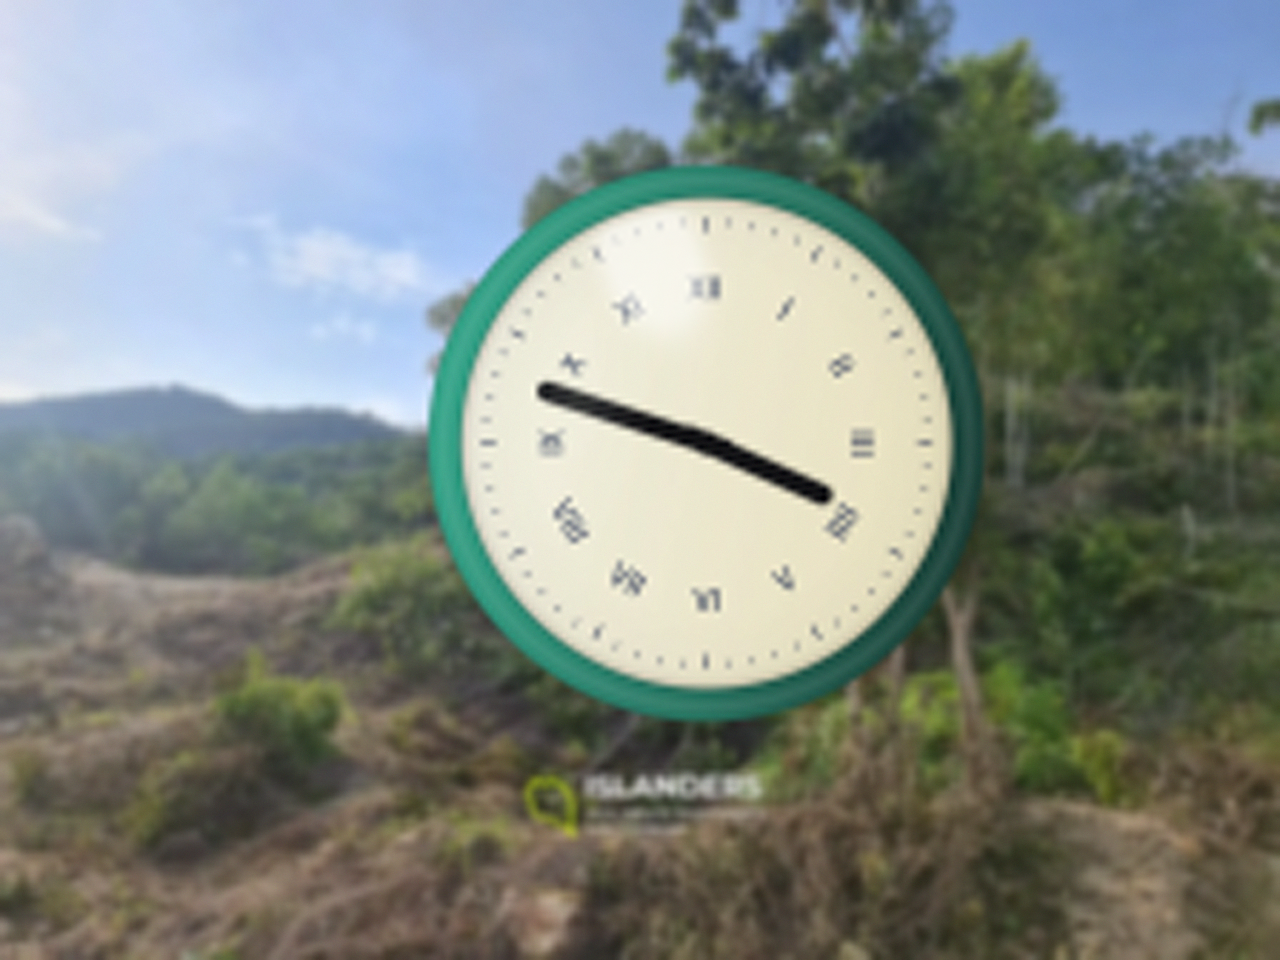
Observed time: 3:48
